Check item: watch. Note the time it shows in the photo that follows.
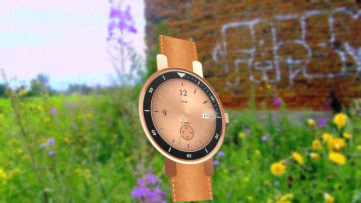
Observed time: 11:33
